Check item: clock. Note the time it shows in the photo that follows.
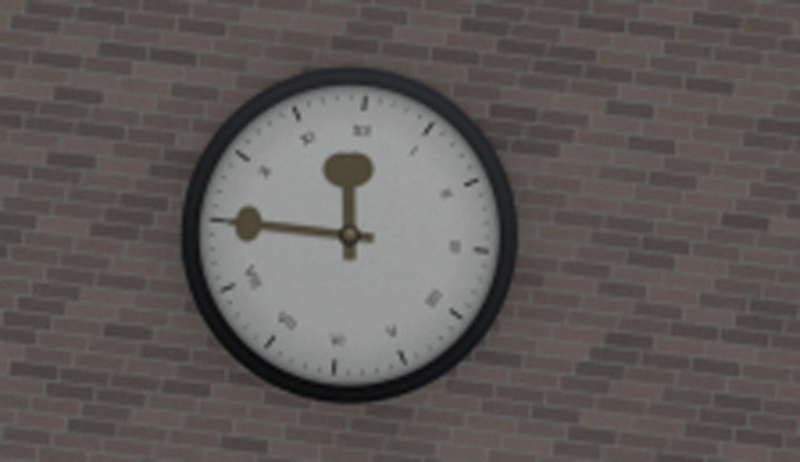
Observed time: 11:45
